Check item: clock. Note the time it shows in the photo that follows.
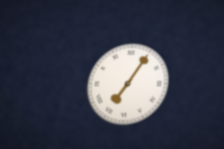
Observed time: 7:05
